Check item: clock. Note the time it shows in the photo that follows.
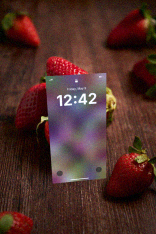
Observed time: 12:42
